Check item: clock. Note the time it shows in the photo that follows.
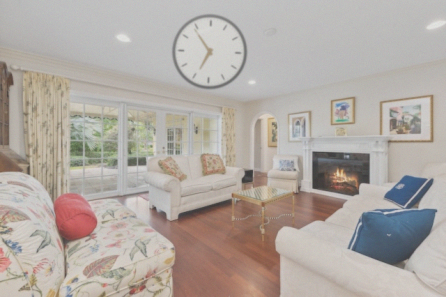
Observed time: 6:54
